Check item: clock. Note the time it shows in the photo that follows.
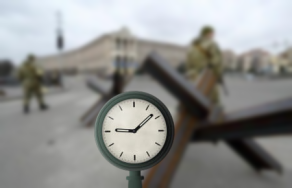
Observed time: 9:08
